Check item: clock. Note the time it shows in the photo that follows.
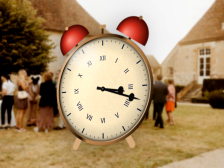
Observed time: 3:18
